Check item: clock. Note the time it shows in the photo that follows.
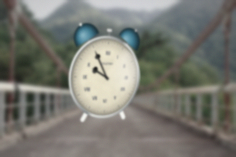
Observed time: 9:55
